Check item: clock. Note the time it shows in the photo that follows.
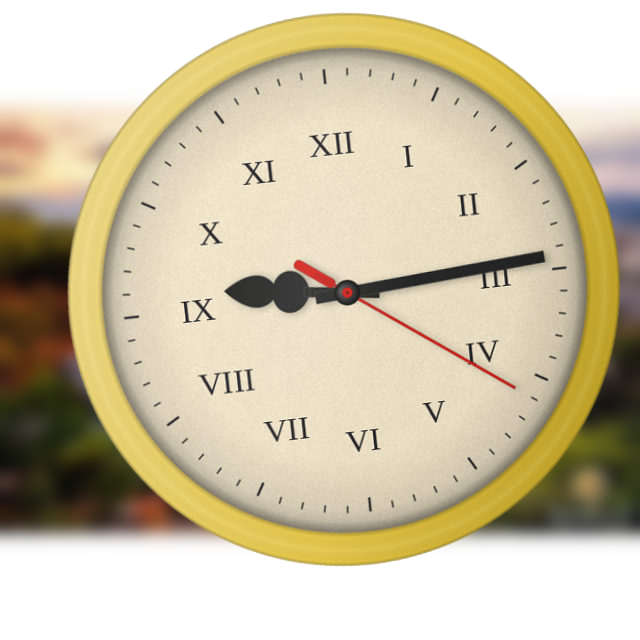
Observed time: 9:14:21
